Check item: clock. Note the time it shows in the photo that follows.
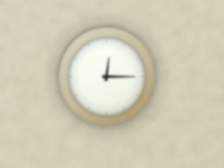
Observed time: 12:15
